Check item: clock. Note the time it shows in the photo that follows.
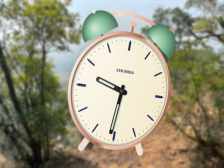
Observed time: 9:31
